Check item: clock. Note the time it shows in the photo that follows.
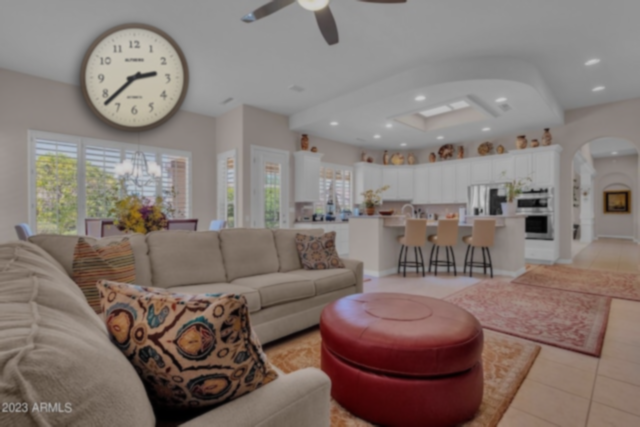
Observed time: 2:38
